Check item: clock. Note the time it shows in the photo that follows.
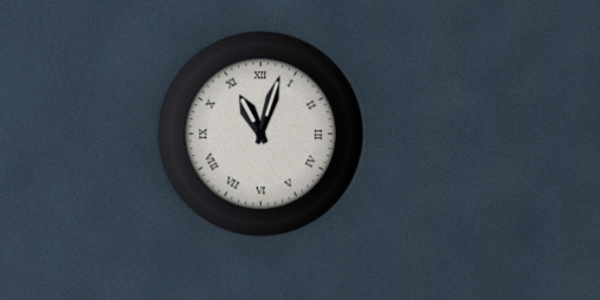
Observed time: 11:03
